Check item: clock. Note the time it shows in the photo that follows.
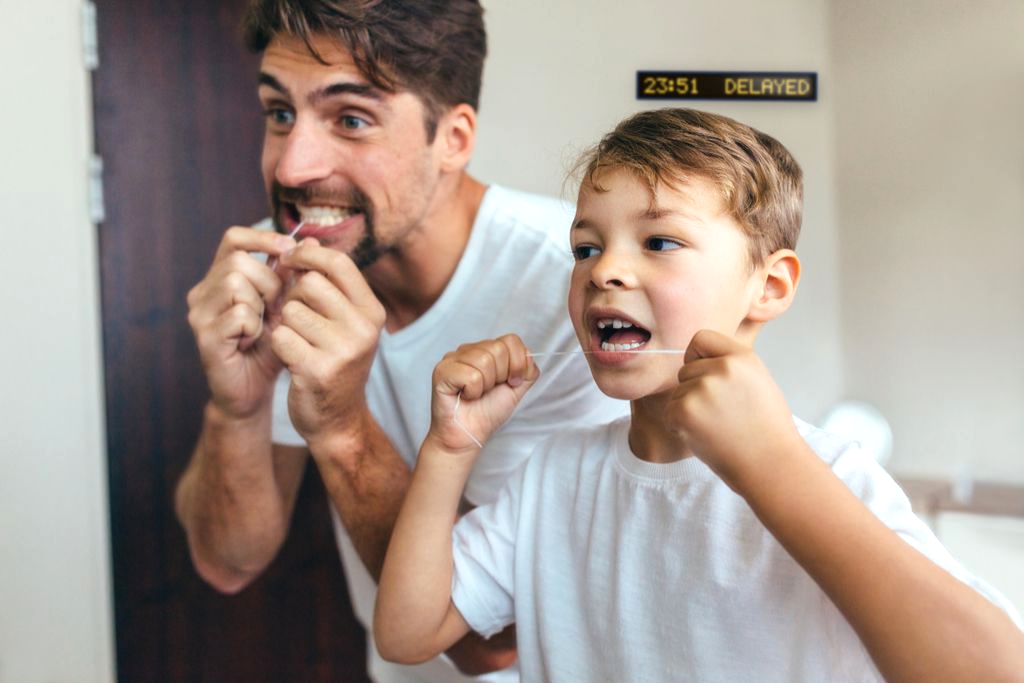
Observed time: 23:51
